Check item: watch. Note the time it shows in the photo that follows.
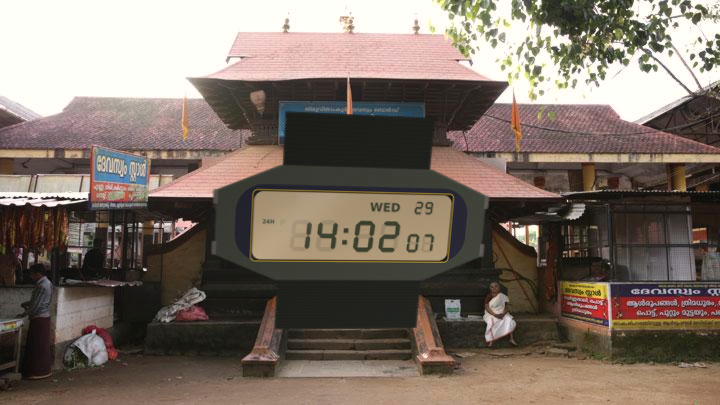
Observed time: 14:02:07
